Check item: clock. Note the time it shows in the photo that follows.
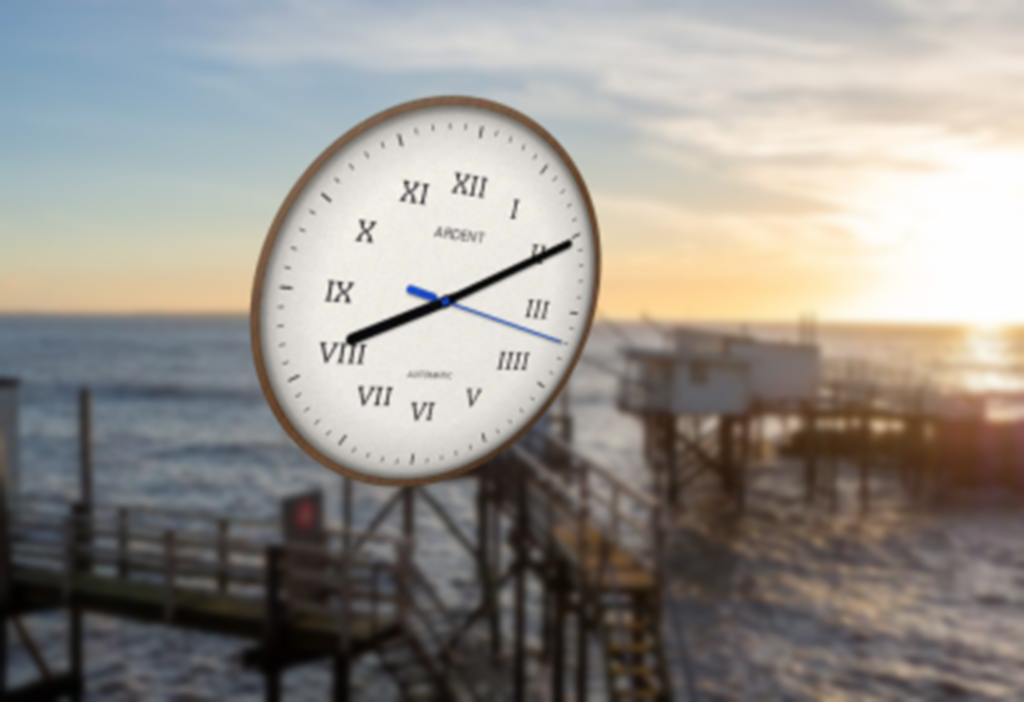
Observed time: 8:10:17
